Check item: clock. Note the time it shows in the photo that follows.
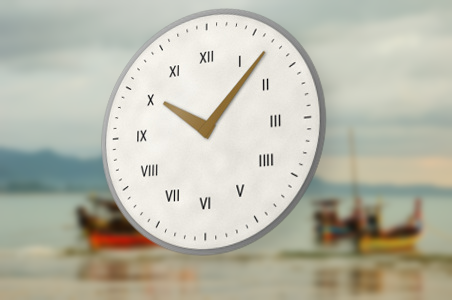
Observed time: 10:07
